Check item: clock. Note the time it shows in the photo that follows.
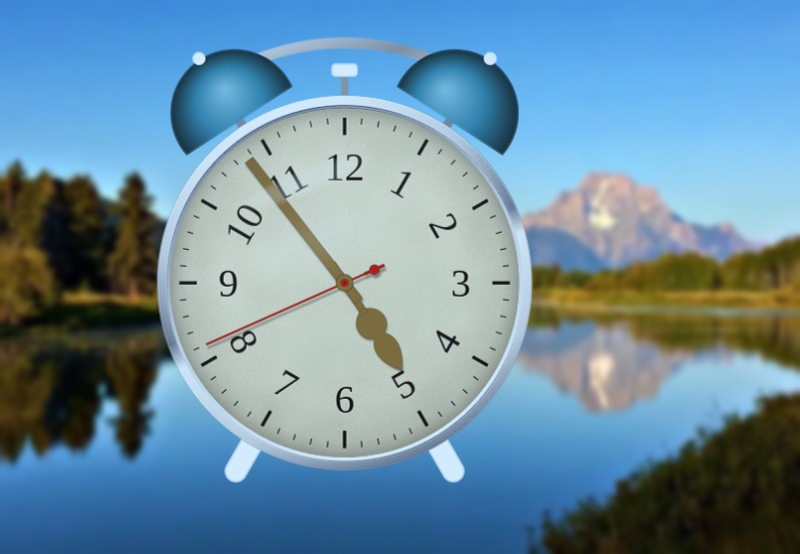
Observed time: 4:53:41
